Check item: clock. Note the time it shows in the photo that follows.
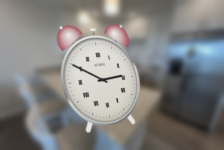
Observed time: 2:50
